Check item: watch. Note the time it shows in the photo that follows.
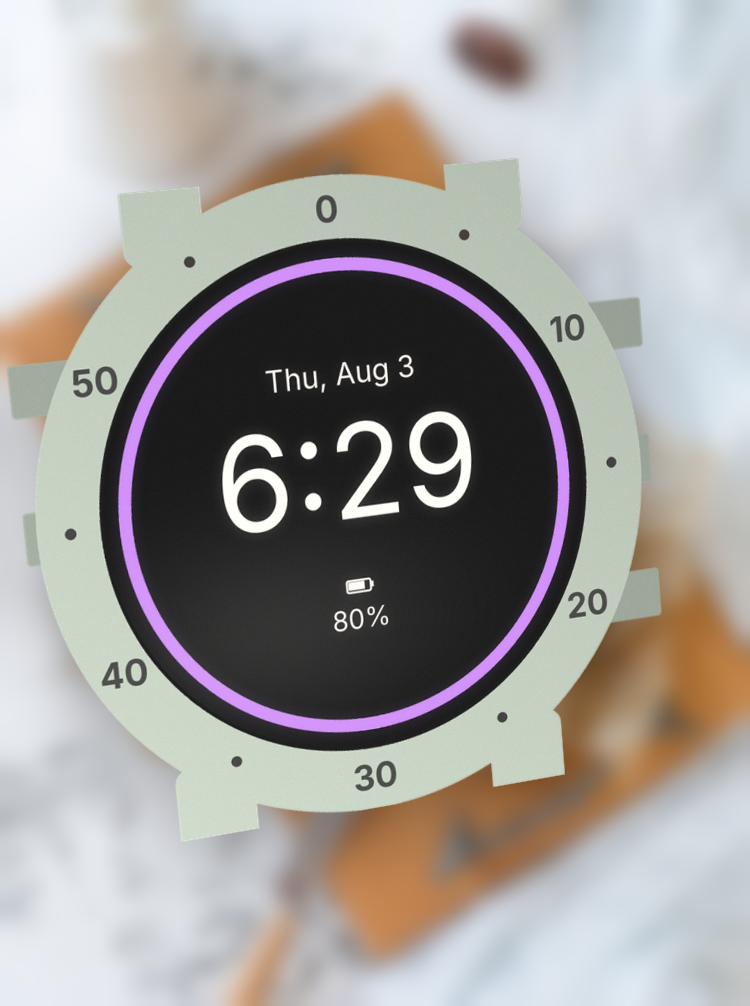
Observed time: 6:29
